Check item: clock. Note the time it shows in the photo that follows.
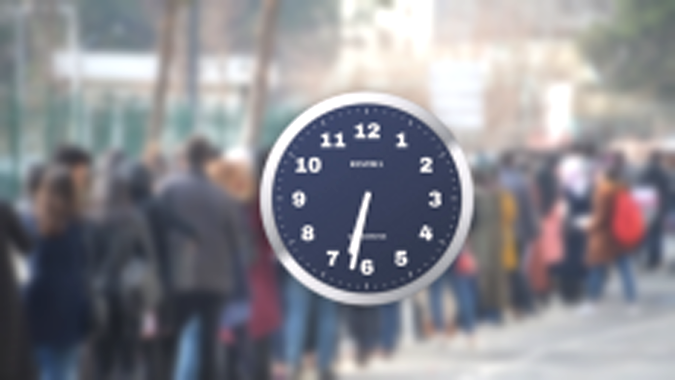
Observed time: 6:32
